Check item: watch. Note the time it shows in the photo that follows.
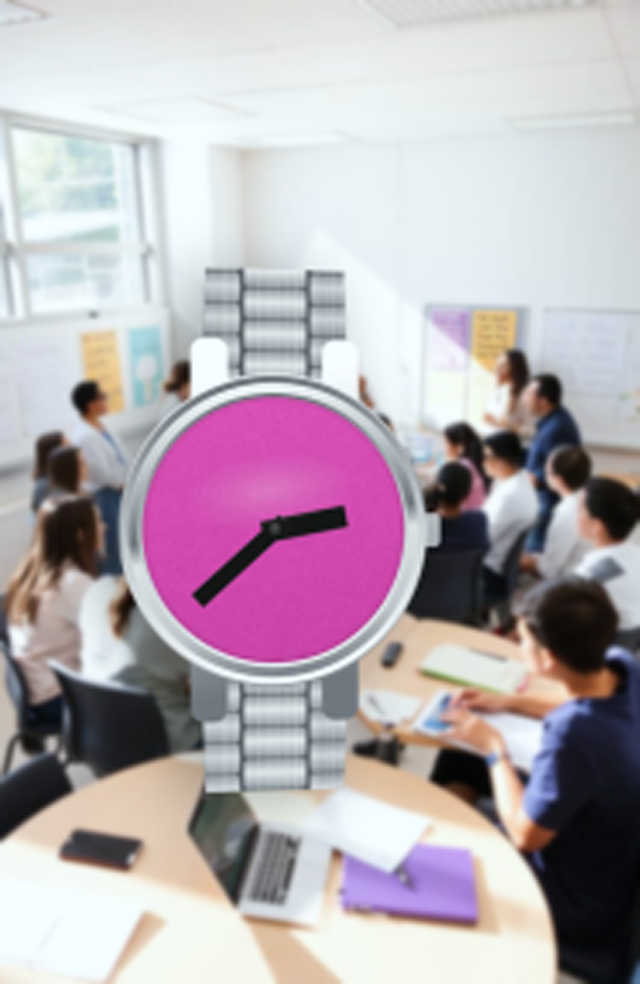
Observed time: 2:38
